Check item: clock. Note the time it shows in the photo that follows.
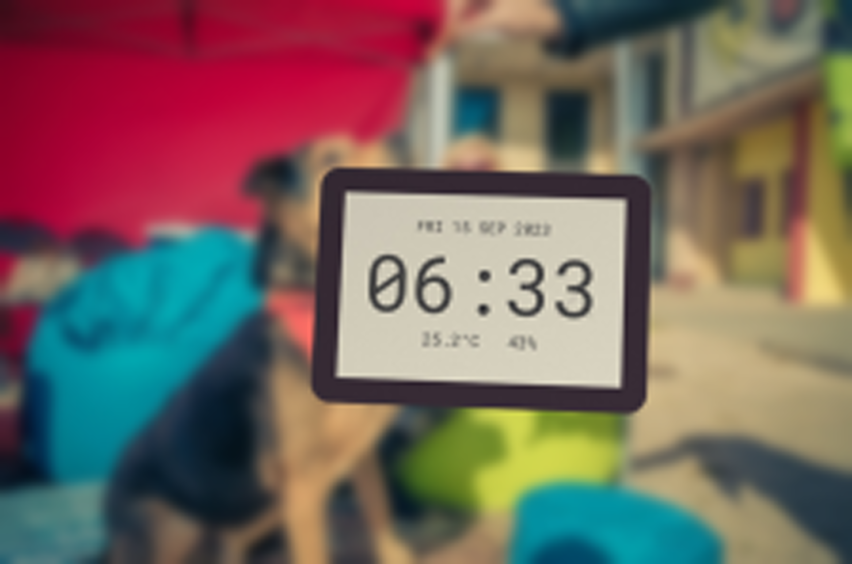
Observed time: 6:33
